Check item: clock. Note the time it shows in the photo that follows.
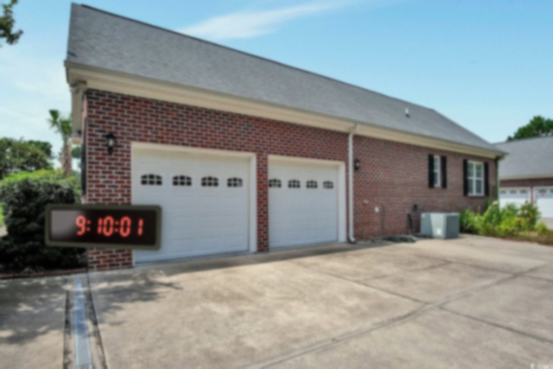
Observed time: 9:10:01
